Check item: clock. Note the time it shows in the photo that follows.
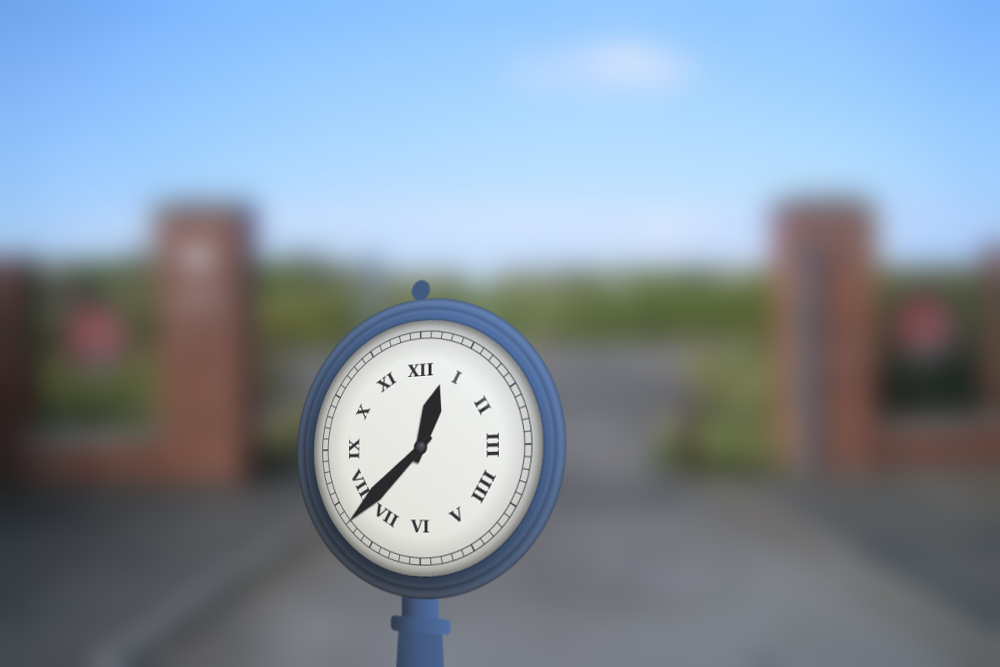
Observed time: 12:38
